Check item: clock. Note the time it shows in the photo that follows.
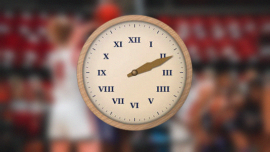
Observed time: 2:11
